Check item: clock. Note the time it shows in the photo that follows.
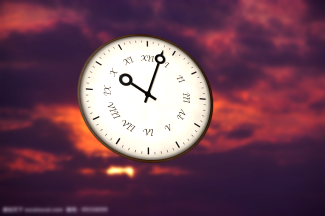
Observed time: 10:03
